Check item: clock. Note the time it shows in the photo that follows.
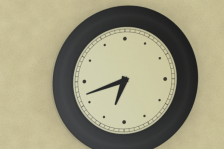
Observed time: 6:42
